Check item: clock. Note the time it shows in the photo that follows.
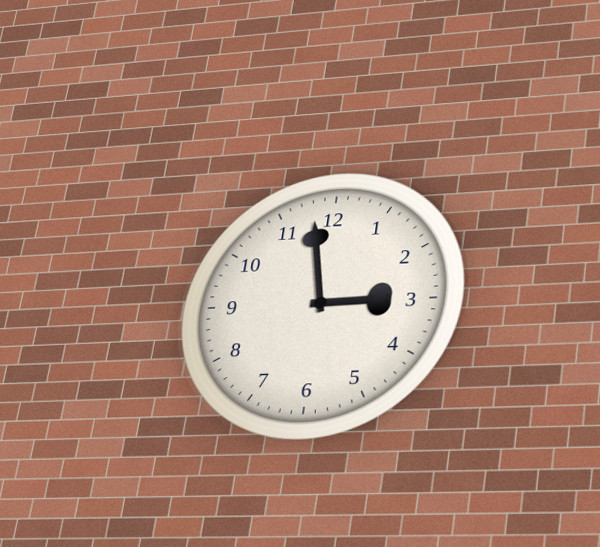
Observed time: 2:58
